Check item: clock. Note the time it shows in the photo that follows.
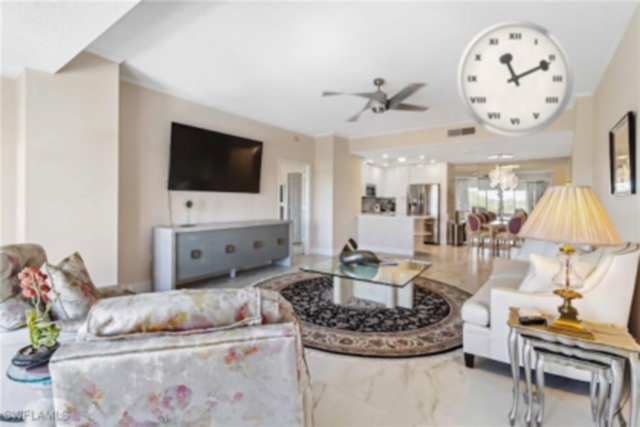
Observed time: 11:11
